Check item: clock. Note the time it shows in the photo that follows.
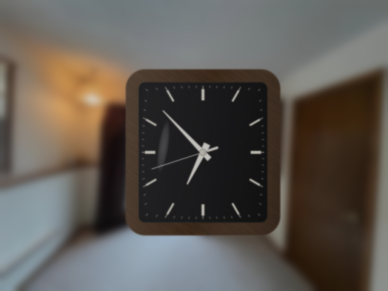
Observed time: 6:52:42
